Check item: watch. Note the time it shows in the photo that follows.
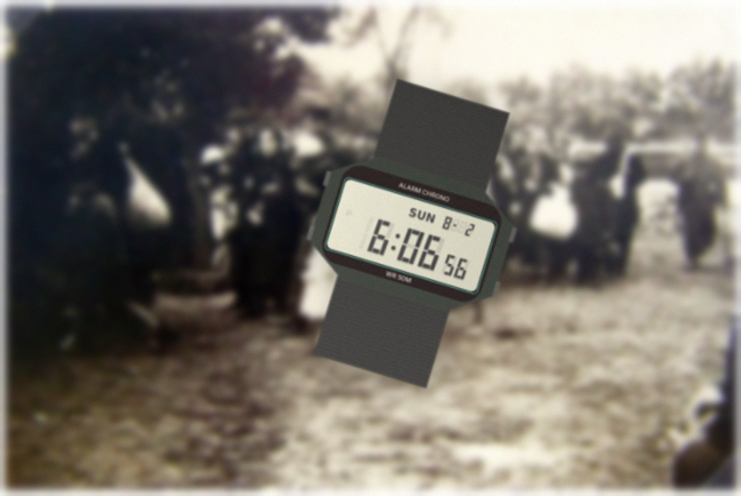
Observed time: 6:06:56
